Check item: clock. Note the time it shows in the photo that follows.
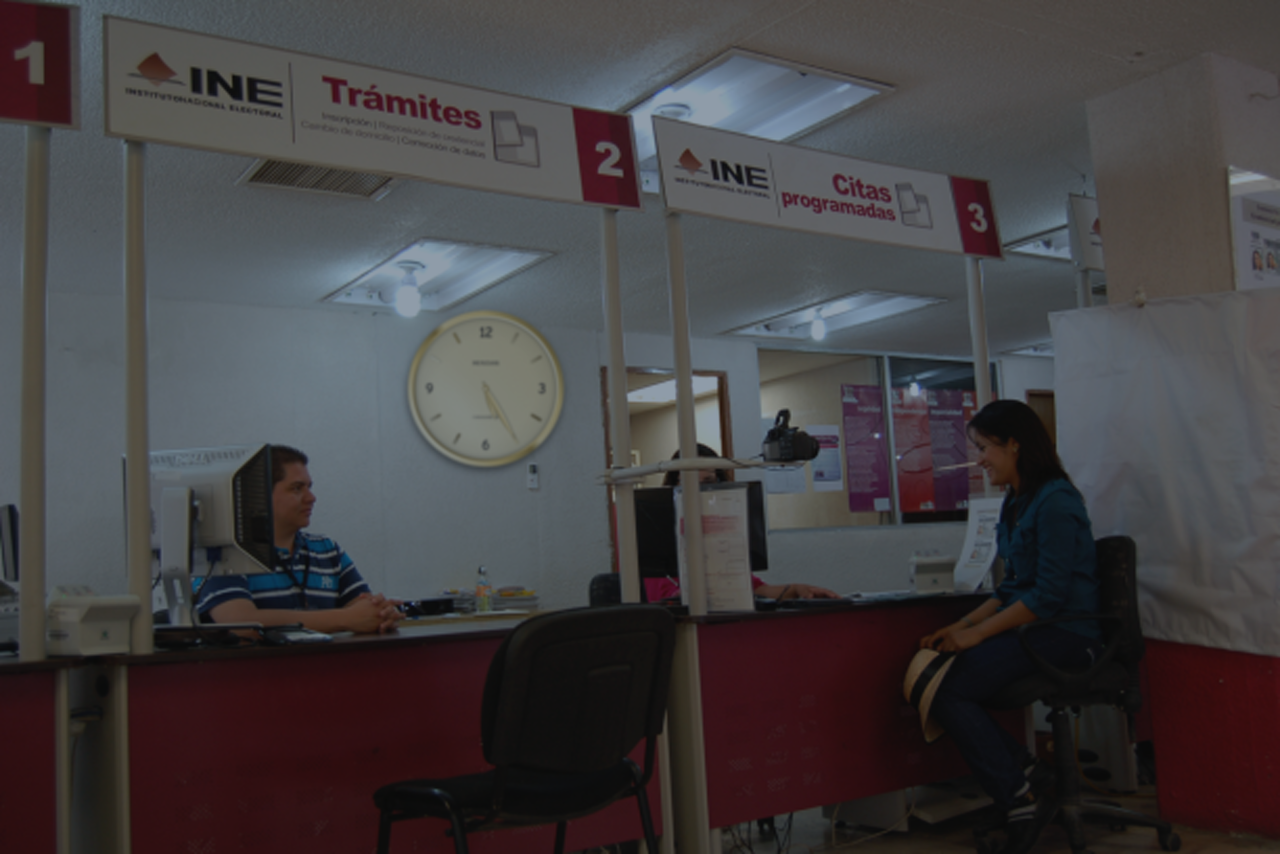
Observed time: 5:25
